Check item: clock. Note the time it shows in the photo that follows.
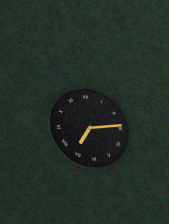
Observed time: 7:14
